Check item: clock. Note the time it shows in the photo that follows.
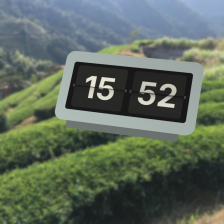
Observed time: 15:52
